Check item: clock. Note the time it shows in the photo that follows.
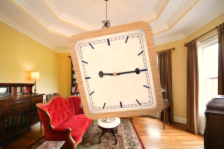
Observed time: 9:15
